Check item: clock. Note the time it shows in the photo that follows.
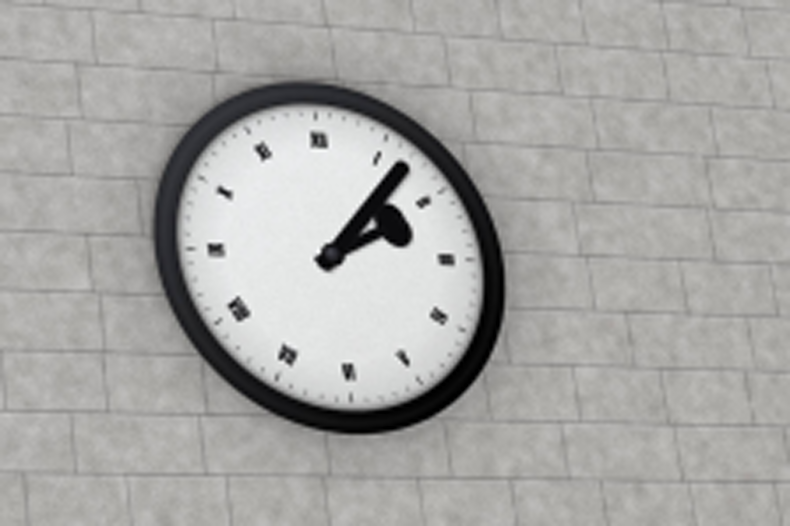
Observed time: 2:07
